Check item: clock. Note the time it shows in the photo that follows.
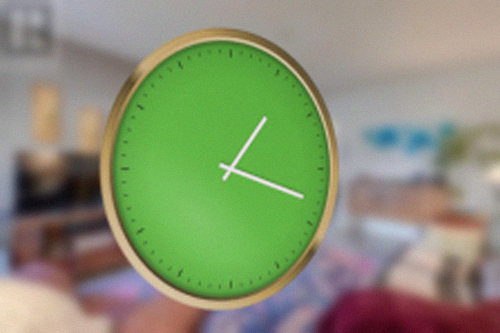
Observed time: 1:18
